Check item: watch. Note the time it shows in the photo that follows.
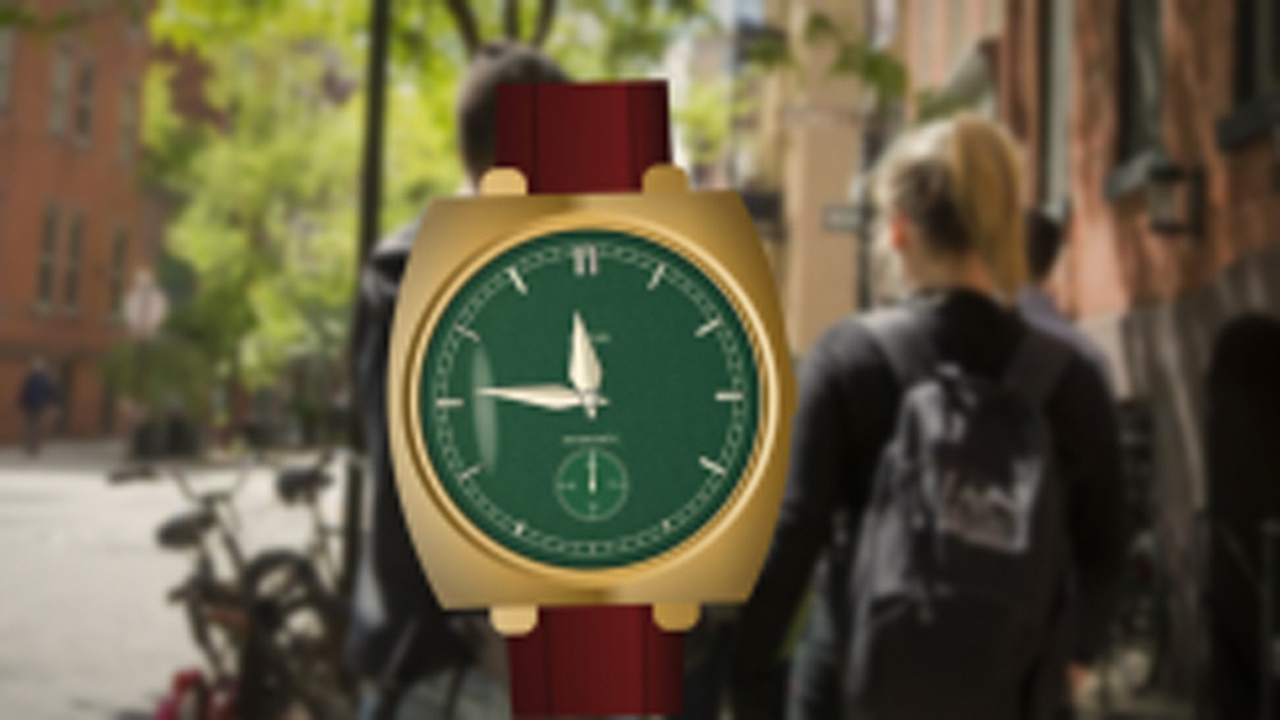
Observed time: 11:46
